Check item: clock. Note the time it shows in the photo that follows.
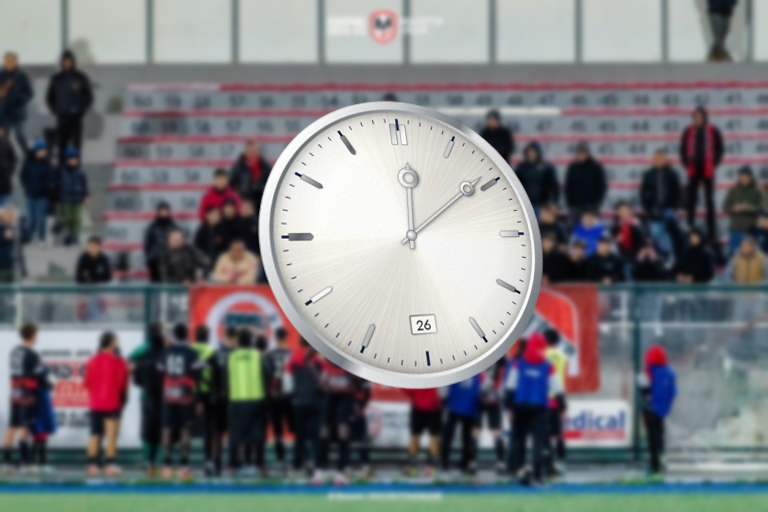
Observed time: 12:09
